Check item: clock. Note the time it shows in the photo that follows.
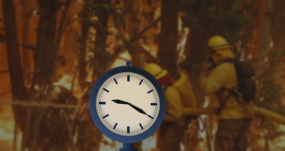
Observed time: 9:20
